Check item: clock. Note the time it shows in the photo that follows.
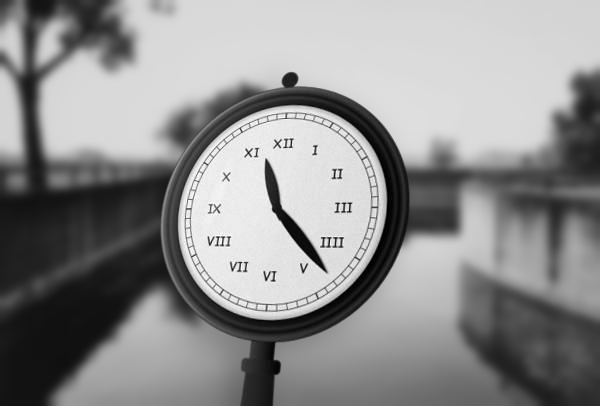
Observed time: 11:23
